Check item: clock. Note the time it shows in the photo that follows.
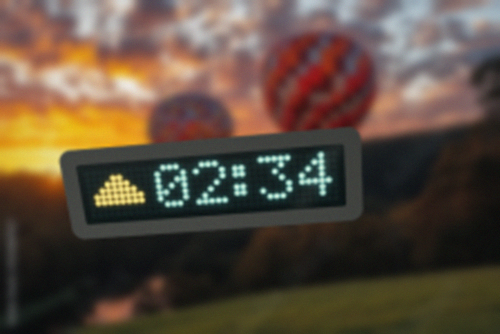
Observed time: 2:34
